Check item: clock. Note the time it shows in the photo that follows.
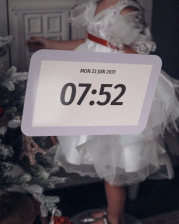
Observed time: 7:52
